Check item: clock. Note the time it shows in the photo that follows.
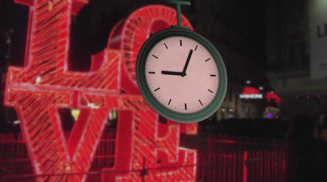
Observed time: 9:04
